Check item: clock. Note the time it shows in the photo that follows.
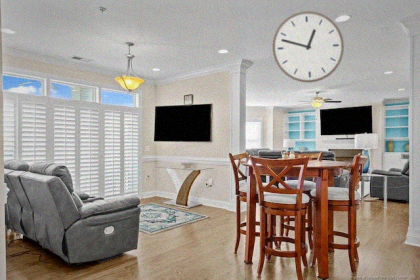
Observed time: 12:48
